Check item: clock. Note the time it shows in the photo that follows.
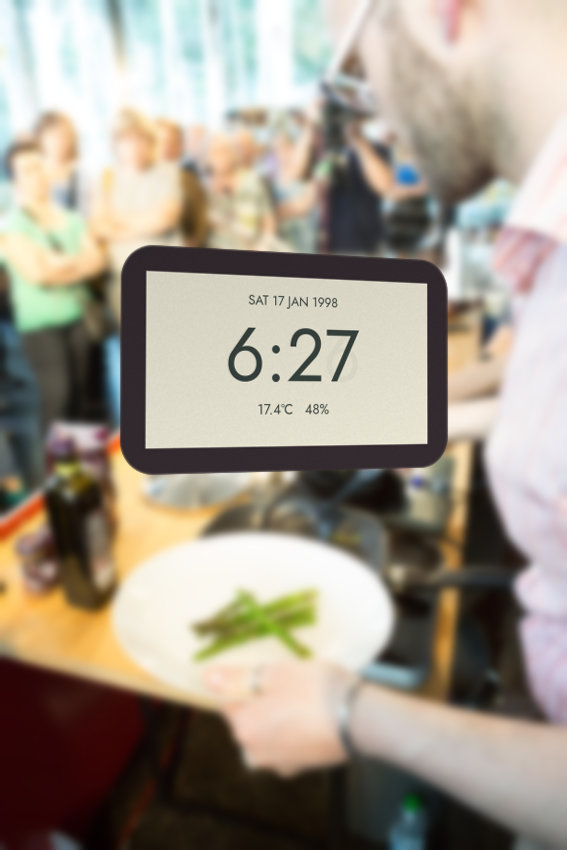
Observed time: 6:27
